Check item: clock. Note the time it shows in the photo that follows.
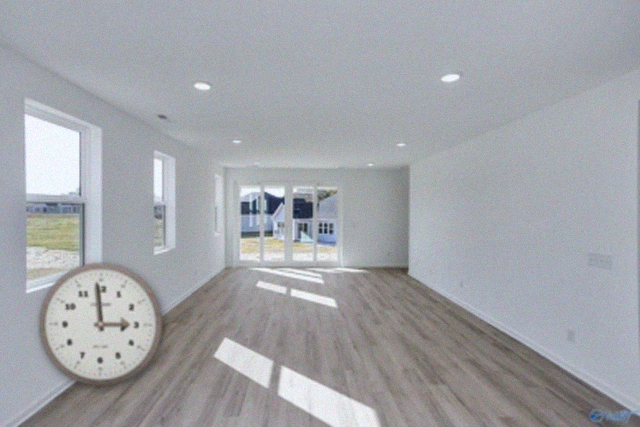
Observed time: 2:59
